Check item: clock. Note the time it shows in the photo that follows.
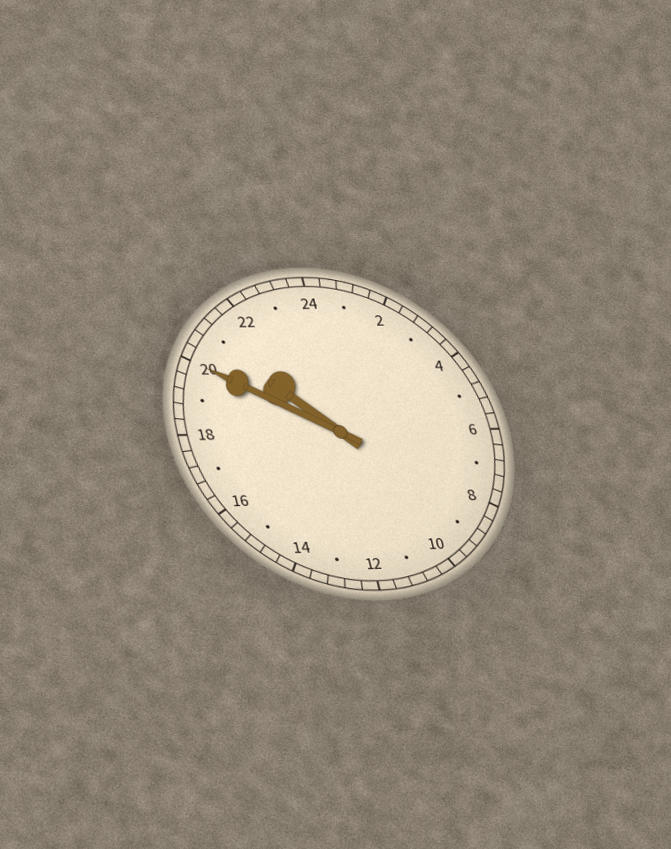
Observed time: 20:50
